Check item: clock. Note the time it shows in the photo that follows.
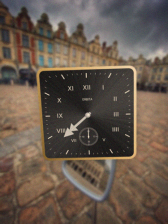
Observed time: 7:38
